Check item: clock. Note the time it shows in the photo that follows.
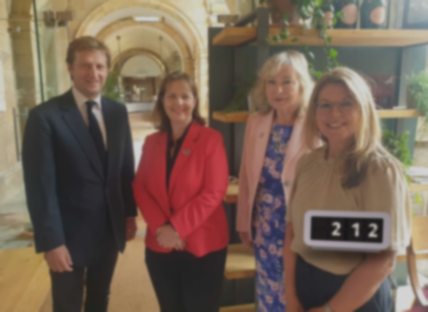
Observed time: 2:12
